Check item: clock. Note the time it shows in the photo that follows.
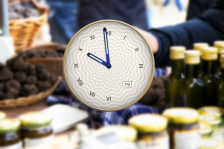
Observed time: 9:59
